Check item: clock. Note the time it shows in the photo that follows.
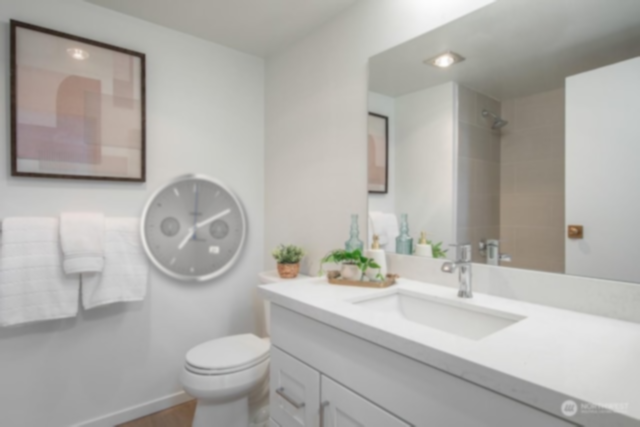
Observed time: 7:10
